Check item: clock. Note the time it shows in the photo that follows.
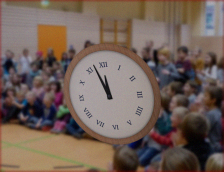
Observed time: 11:57
